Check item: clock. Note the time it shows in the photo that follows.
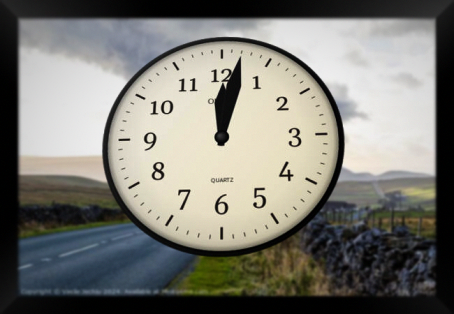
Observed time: 12:02
